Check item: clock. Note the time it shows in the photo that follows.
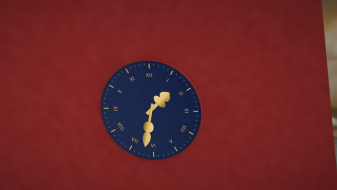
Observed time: 1:32
